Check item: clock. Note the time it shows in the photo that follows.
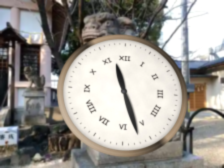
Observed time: 11:27
